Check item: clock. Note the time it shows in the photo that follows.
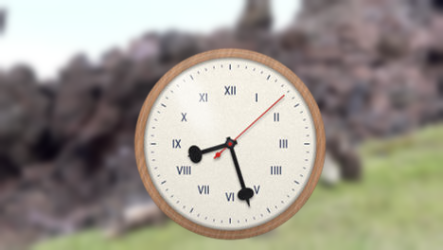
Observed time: 8:27:08
